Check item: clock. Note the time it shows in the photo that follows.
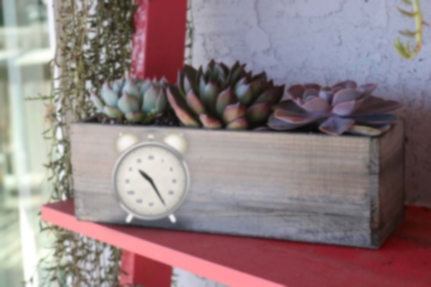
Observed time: 10:25
